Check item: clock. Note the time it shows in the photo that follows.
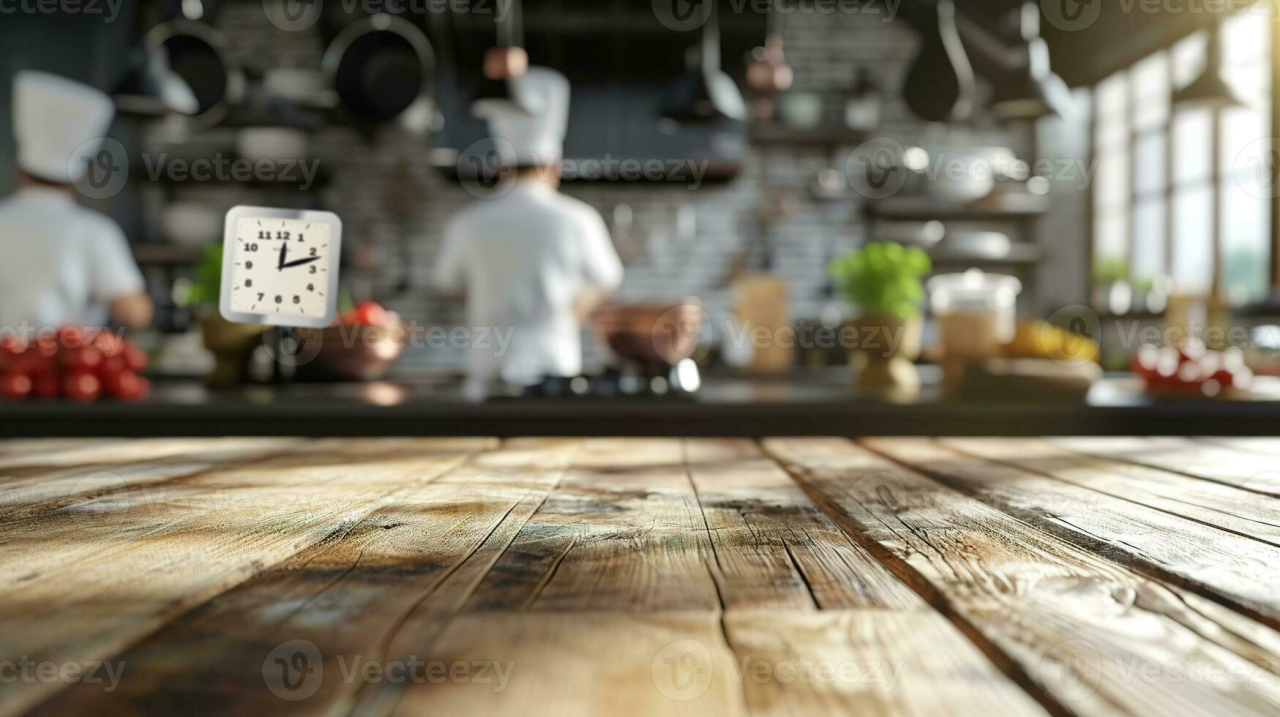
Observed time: 12:12
